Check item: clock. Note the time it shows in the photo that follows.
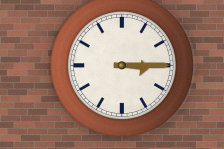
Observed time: 3:15
